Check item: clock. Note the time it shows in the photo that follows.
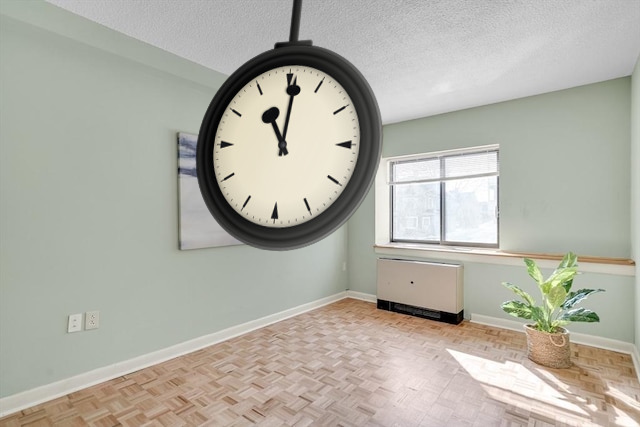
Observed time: 11:01
